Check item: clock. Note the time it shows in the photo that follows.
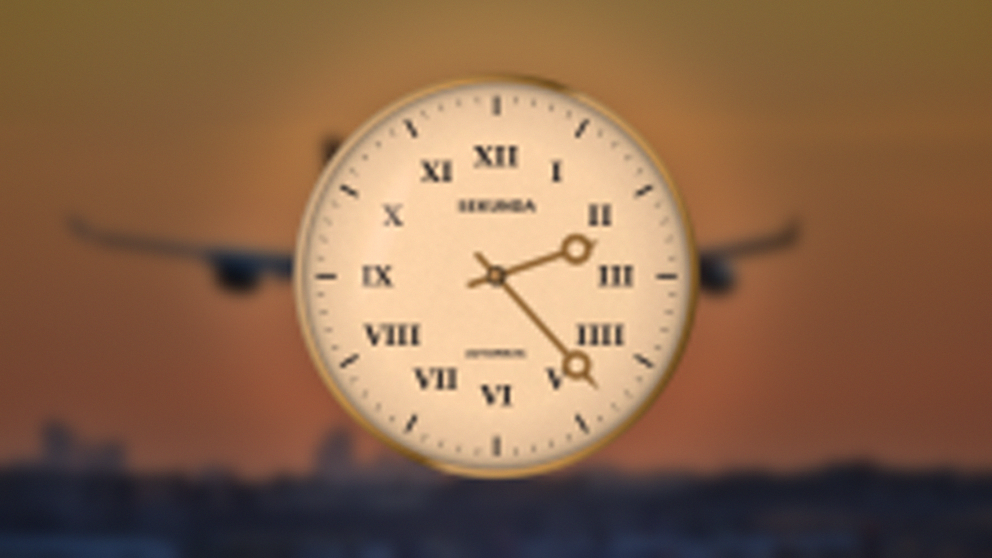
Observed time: 2:23
